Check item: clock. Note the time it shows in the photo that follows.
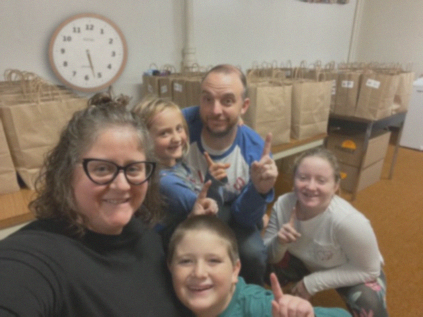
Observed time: 5:27
